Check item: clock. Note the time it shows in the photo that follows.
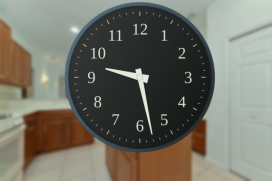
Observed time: 9:28
